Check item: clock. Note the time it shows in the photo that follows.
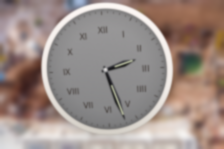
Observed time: 2:27
